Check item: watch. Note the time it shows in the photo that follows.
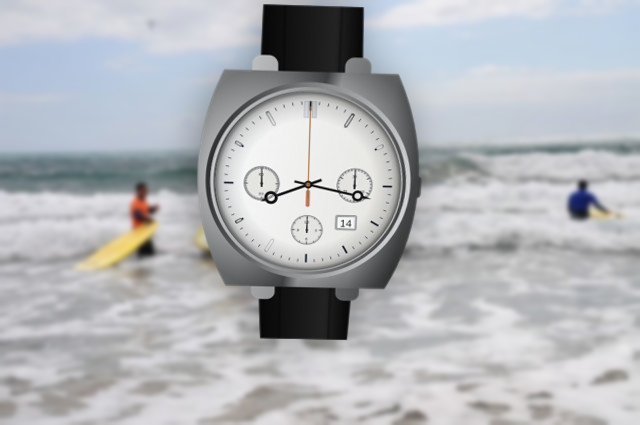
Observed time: 8:17
